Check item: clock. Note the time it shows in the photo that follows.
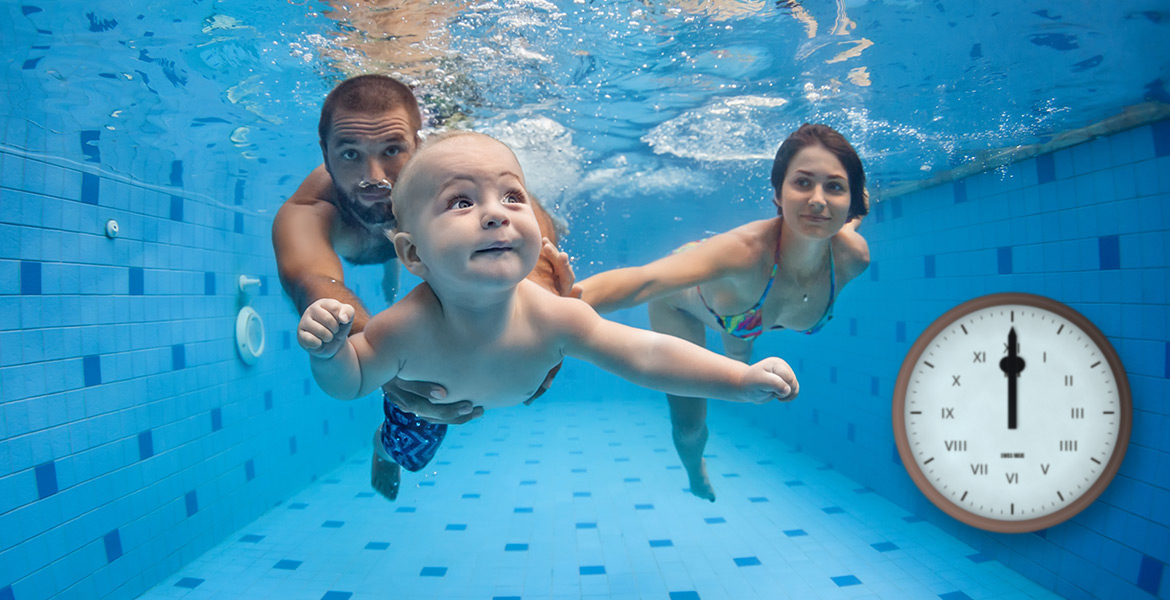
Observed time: 12:00
